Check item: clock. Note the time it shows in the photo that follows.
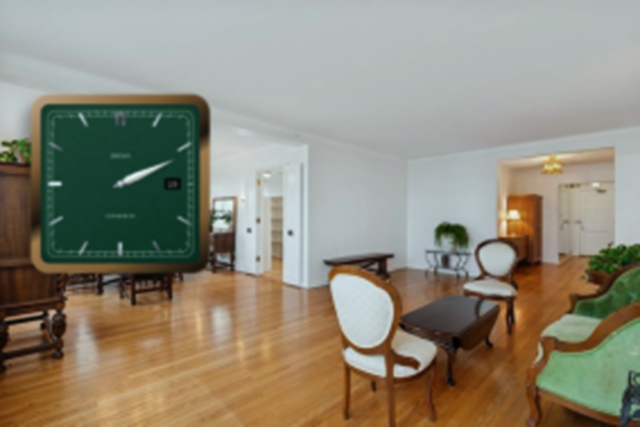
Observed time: 2:11
